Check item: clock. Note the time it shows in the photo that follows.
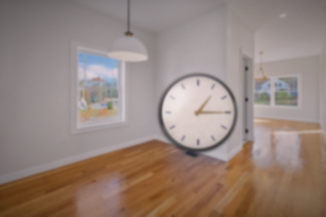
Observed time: 1:15
